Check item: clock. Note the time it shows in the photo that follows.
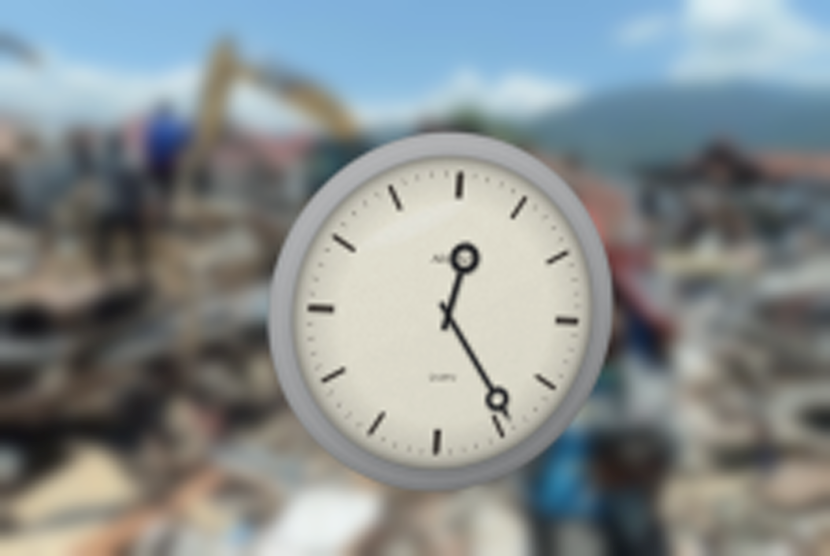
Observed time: 12:24
